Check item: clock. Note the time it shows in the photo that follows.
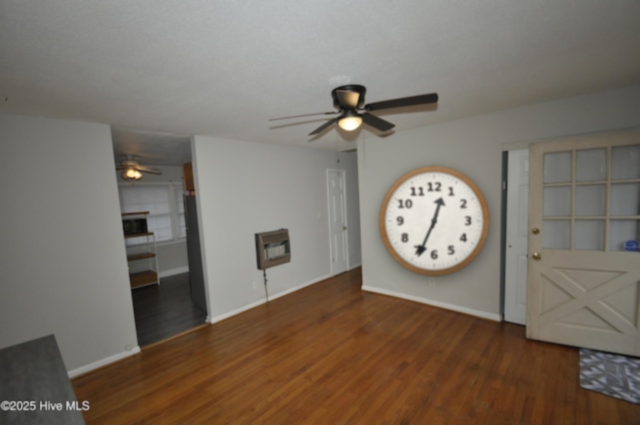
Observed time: 12:34
